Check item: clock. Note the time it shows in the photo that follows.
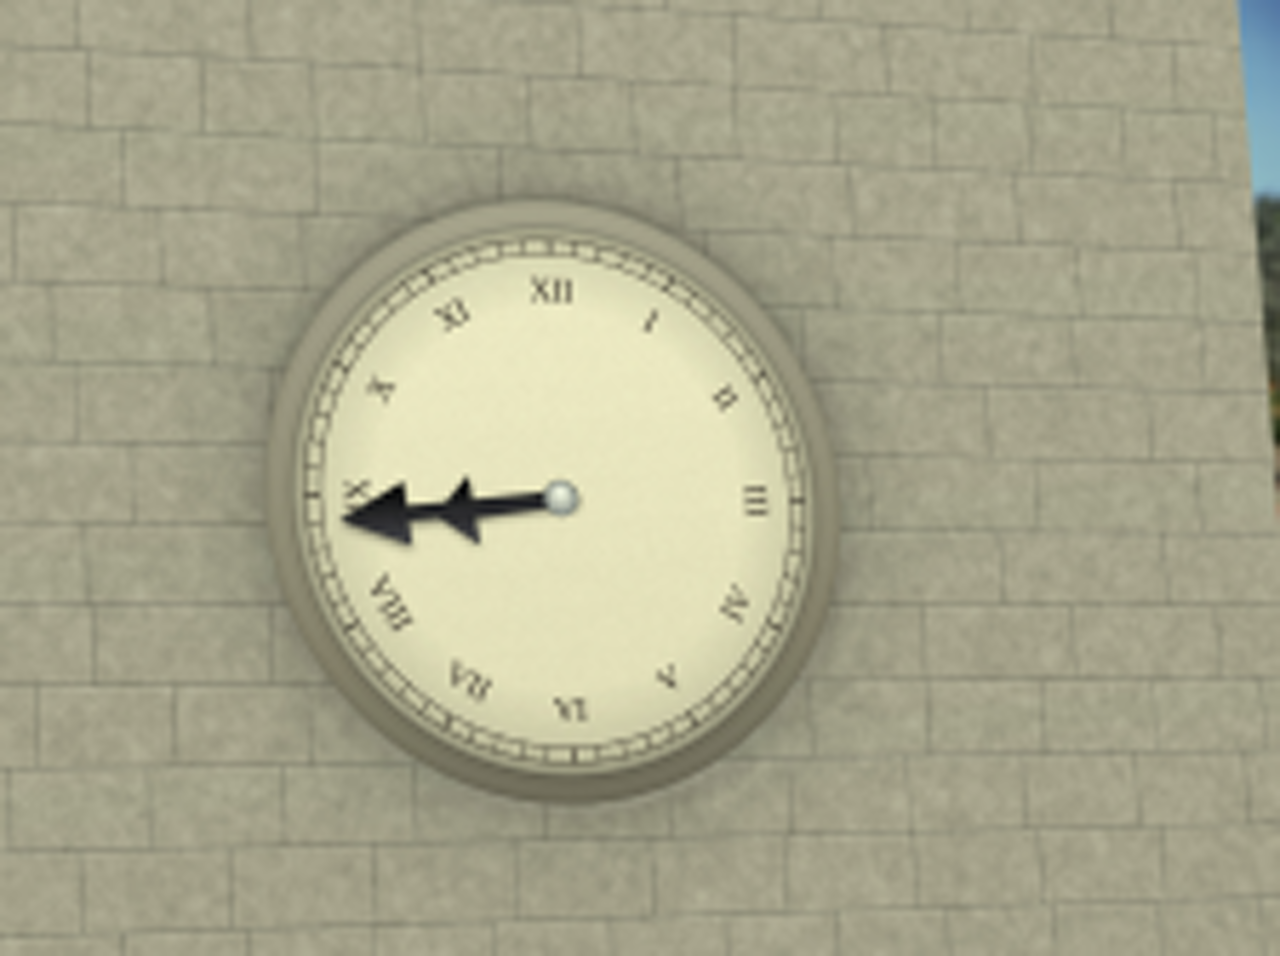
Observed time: 8:44
